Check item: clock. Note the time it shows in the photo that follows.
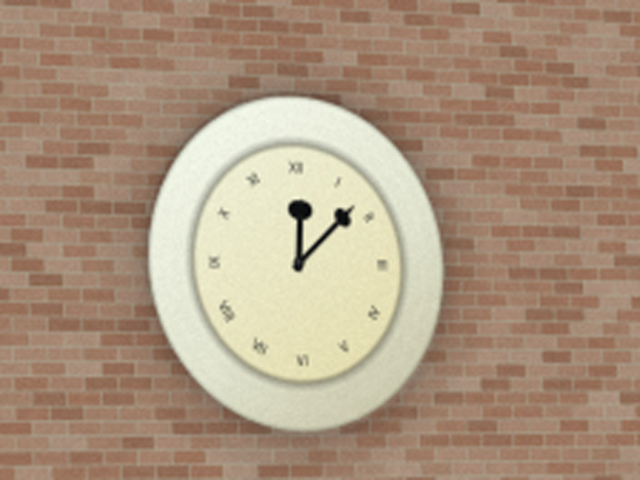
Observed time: 12:08
